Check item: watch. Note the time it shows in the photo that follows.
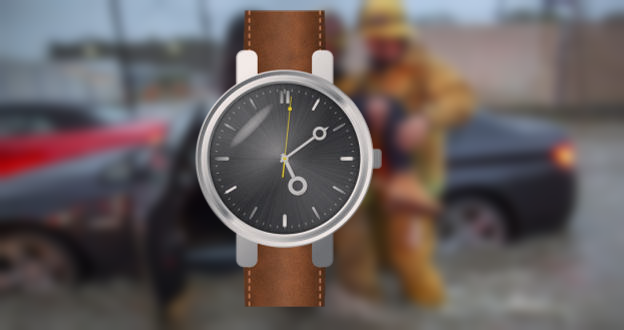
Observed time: 5:09:01
